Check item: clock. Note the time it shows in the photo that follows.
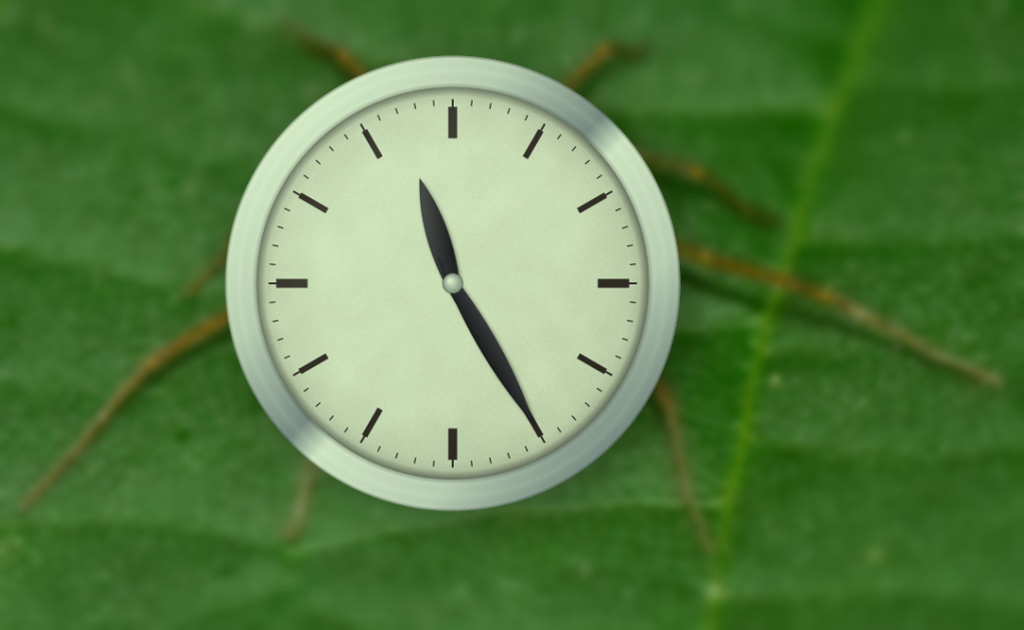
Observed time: 11:25
